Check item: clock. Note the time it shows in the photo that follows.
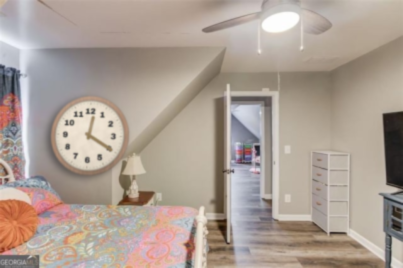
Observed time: 12:20
